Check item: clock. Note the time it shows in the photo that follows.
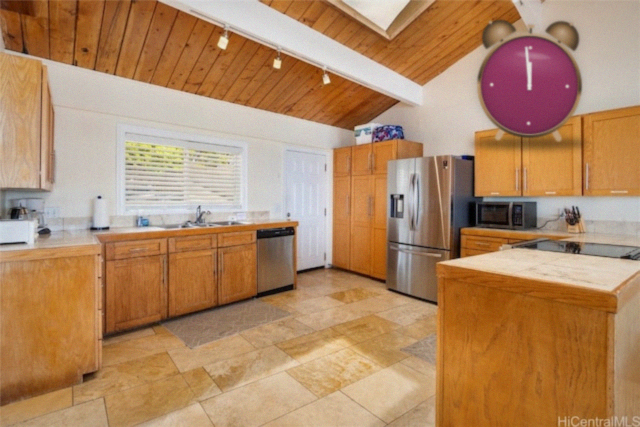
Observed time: 11:59
